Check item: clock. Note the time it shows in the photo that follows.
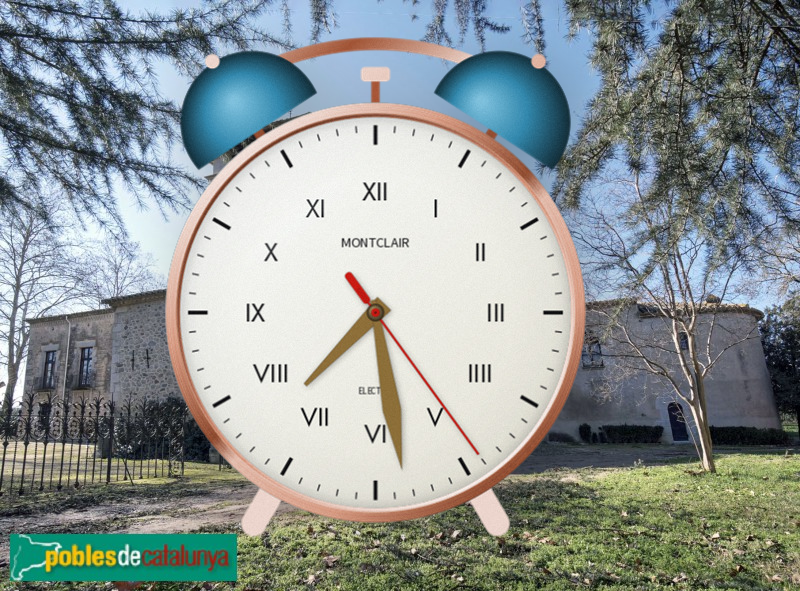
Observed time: 7:28:24
